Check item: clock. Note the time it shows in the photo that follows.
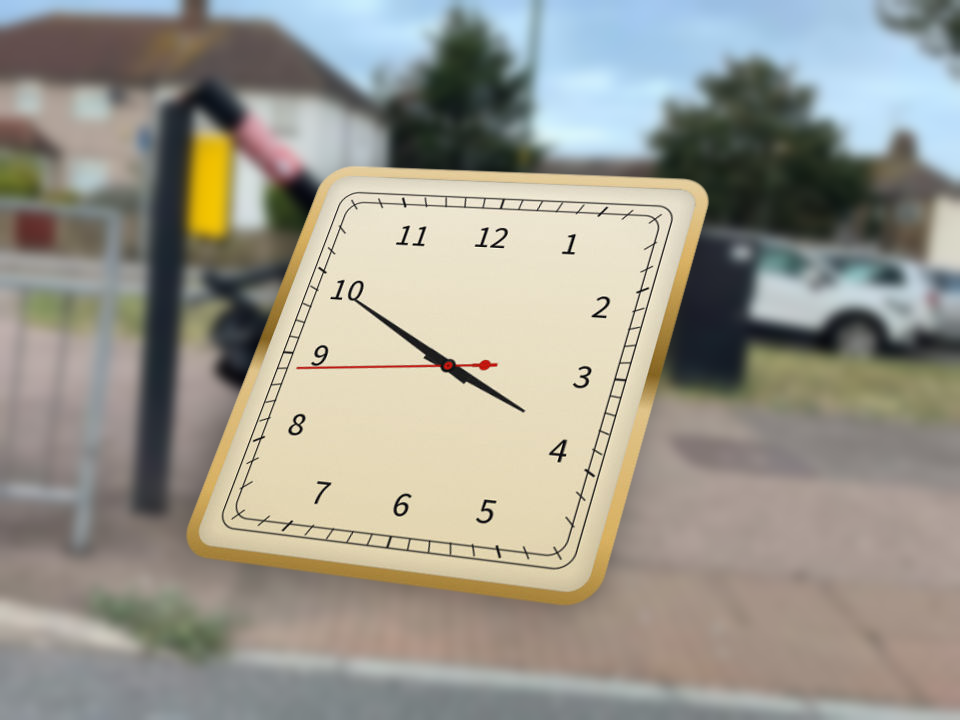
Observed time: 3:49:44
